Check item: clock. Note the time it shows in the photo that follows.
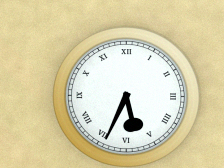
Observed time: 5:34
